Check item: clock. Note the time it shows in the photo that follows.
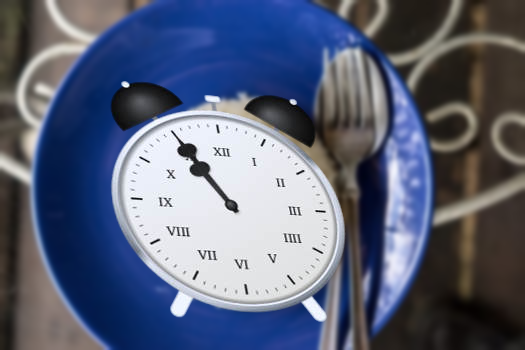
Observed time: 10:55
